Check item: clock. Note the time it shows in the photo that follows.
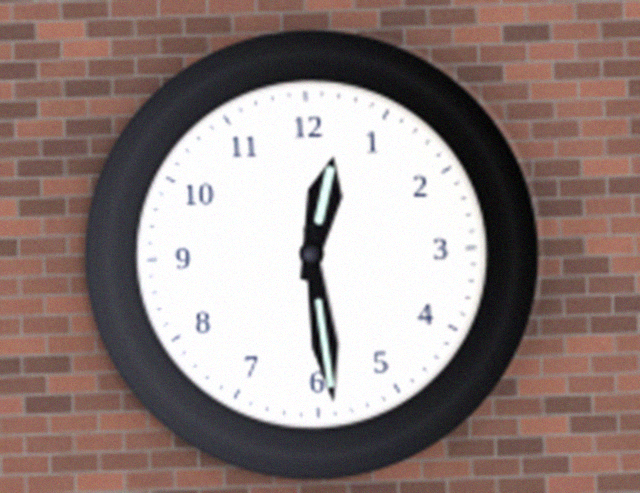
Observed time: 12:29
